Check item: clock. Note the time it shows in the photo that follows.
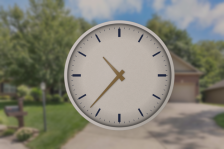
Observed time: 10:37
